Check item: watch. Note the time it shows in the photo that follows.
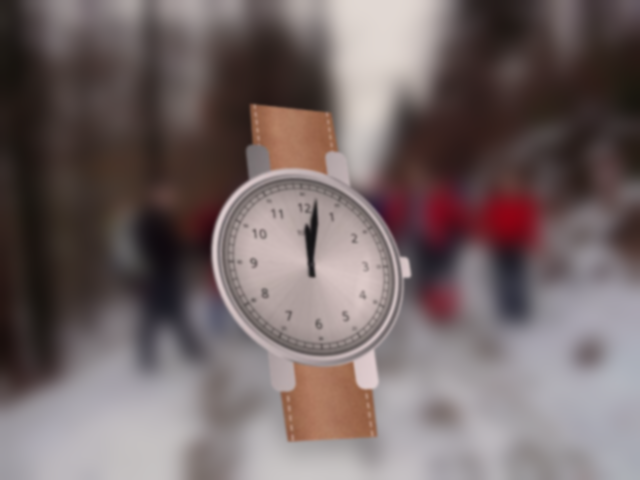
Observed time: 12:02
